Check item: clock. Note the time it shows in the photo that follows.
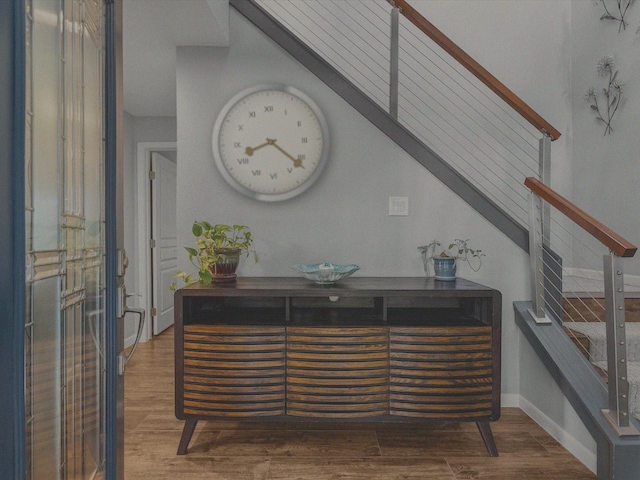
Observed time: 8:22
